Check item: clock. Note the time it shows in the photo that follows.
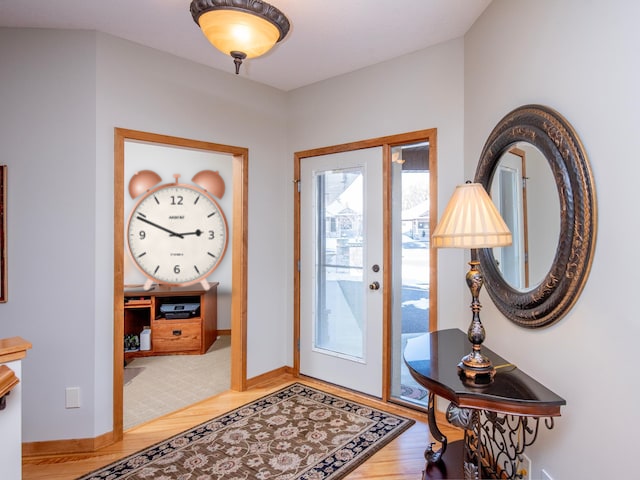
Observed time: 2:49
